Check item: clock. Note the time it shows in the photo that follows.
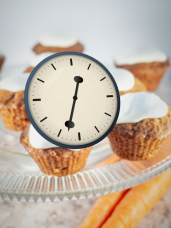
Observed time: 12:33
